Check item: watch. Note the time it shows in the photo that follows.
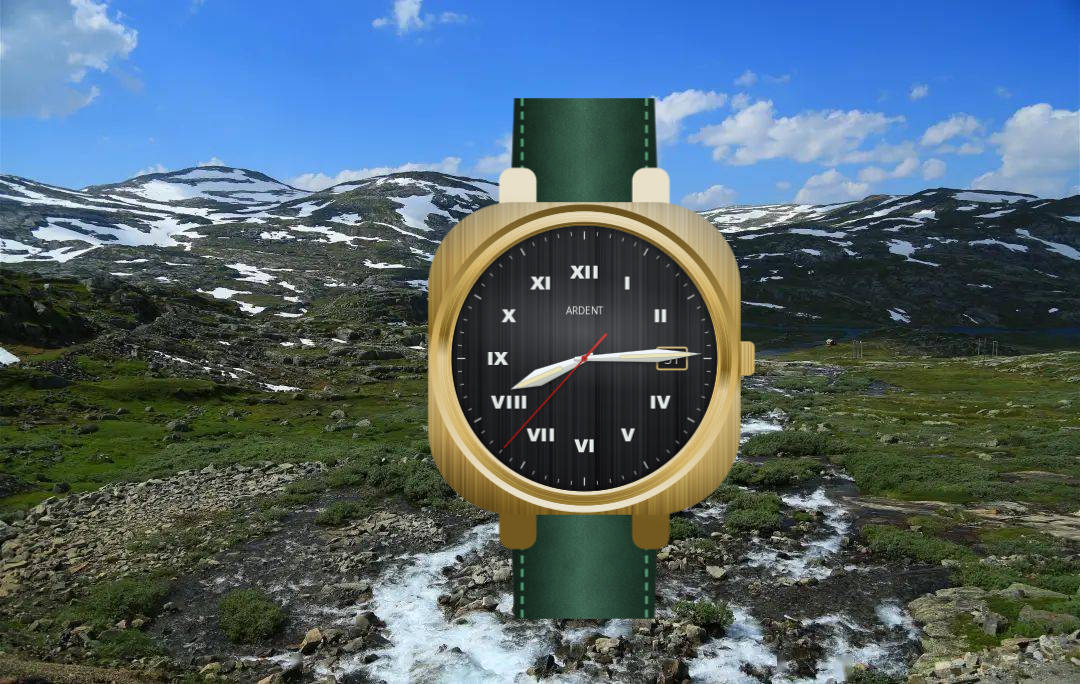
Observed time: 8:14:37
